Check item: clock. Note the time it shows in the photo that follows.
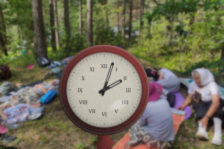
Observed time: 2:03
